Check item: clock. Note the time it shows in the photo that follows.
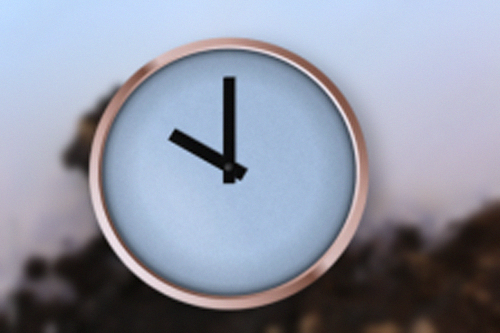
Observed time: 10:00
